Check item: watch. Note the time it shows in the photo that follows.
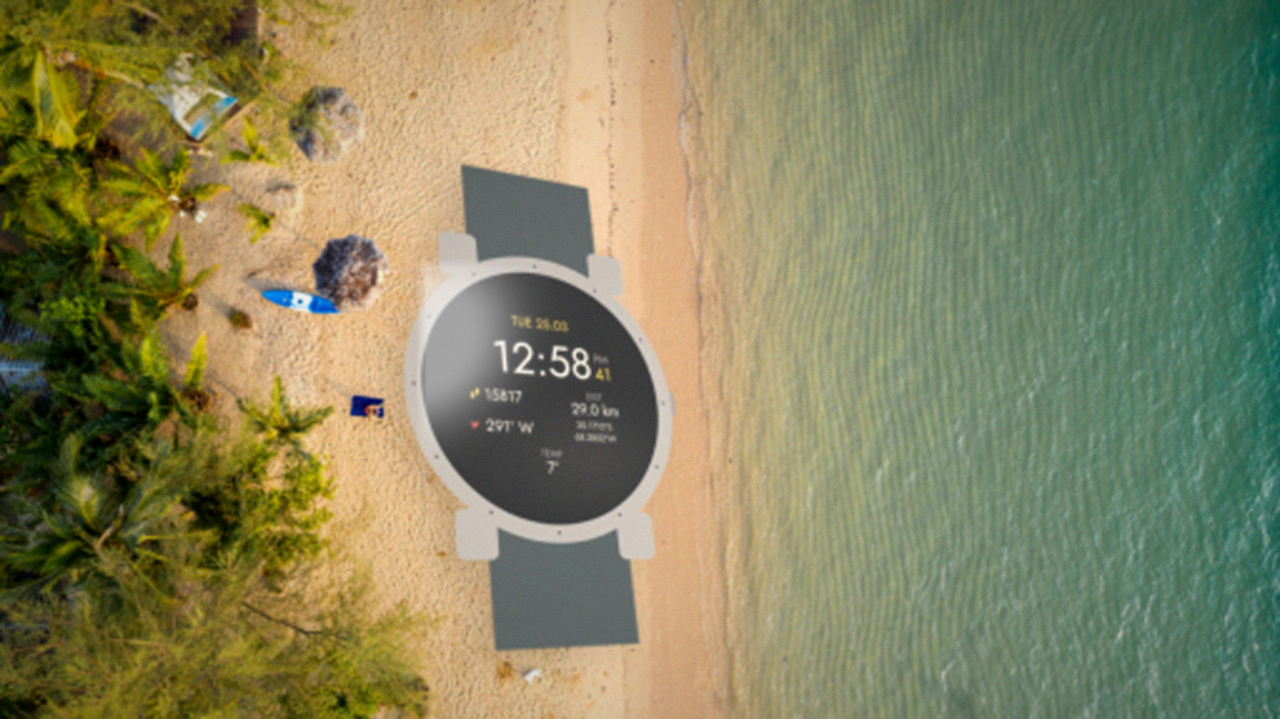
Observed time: 12:58
